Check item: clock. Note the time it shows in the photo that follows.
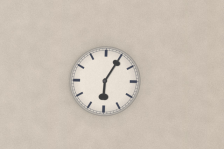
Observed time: 6:05
